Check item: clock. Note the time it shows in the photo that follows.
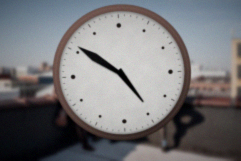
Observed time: 4:51
